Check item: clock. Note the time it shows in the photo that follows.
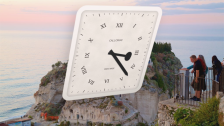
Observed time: 3:23
